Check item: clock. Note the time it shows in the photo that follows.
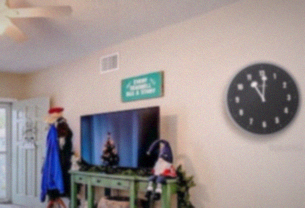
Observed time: 11:01
